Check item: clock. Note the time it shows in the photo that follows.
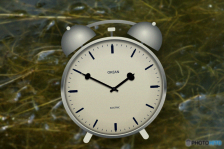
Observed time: 1:50
